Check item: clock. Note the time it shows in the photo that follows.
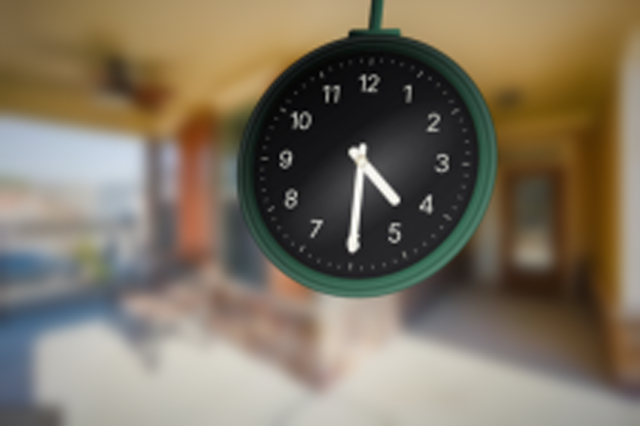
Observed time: 4:30
